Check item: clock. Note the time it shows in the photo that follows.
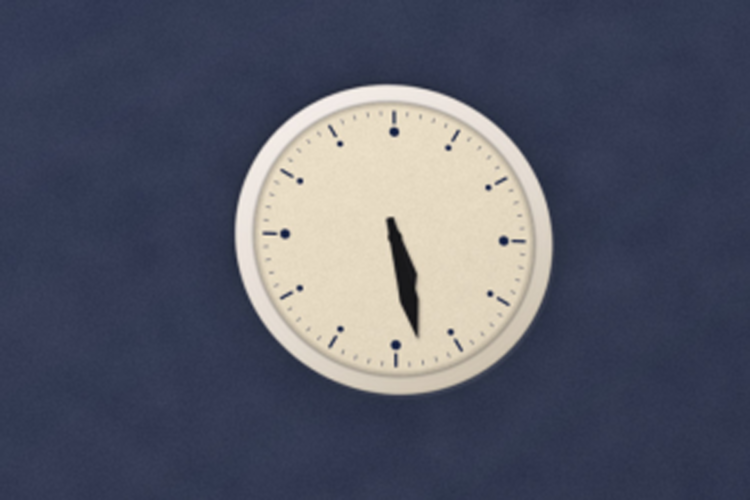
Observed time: 5:28
